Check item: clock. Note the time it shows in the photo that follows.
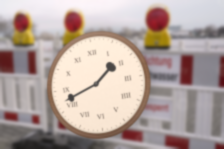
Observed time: 1:42
